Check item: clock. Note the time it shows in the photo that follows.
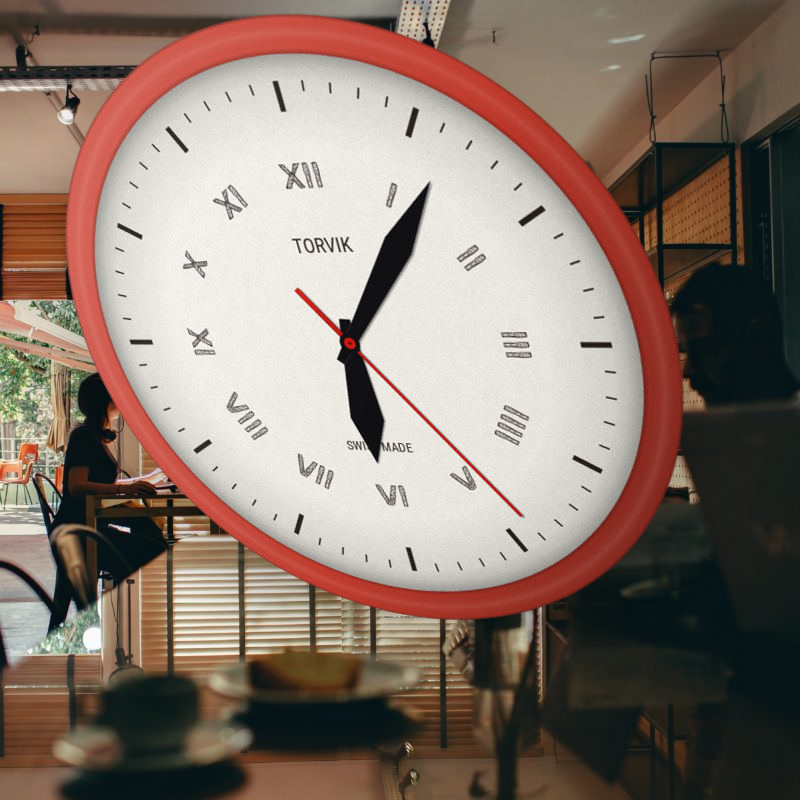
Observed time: 6:06:24
